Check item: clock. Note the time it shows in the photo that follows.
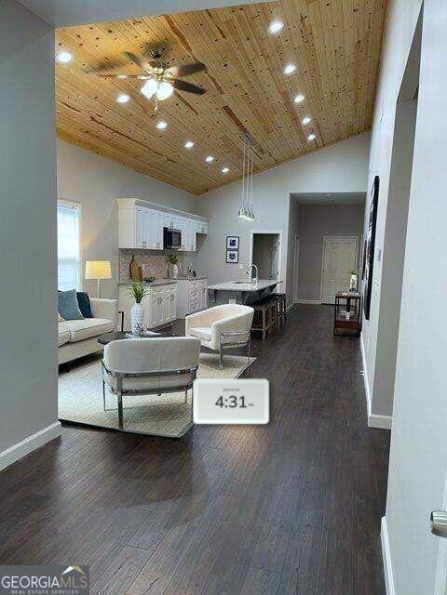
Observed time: 4:31
